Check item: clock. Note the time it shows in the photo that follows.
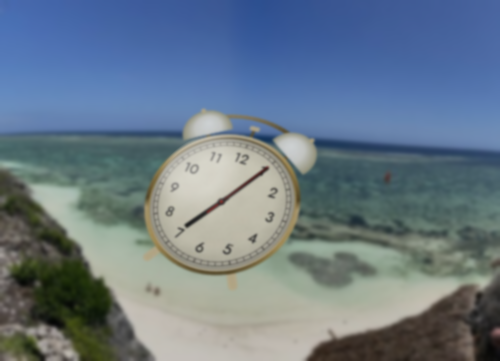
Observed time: 7:05:05
